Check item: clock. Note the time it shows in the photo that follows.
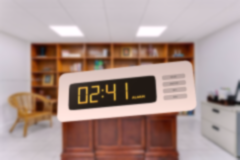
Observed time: 2:41
